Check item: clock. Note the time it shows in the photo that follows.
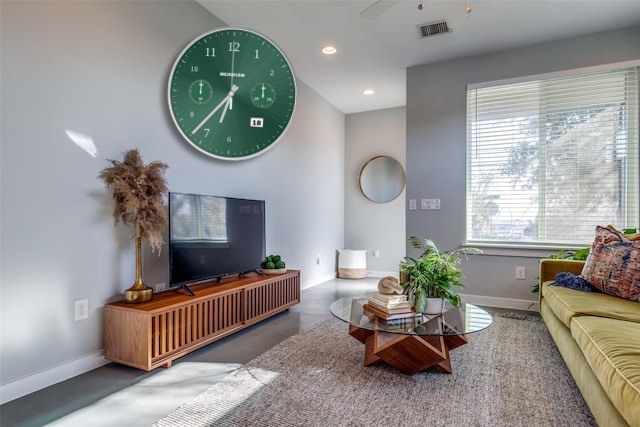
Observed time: 6:37
